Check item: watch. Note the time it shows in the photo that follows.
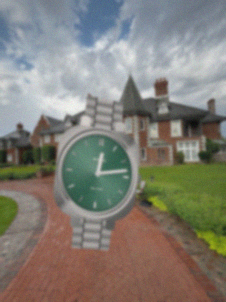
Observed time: 12:13
